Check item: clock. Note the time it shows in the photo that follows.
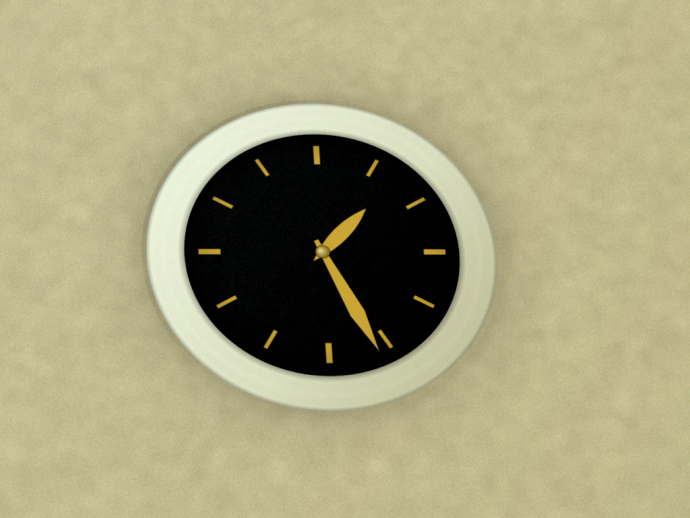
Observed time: 1:26
